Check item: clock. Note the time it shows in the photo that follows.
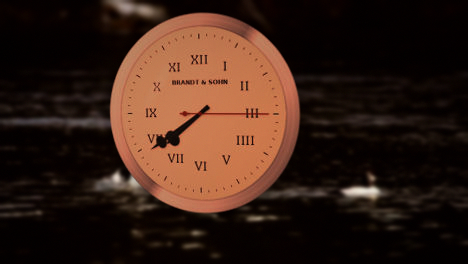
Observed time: 7:39:15
